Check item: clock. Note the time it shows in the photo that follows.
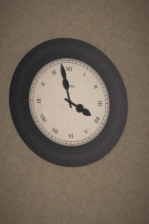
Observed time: 3:58
